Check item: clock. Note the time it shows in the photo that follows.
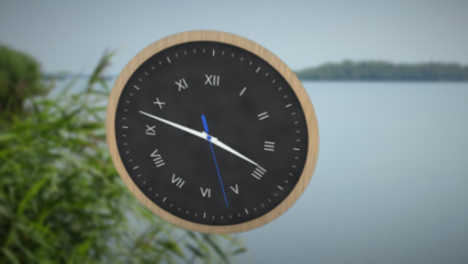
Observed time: 3:47:27
